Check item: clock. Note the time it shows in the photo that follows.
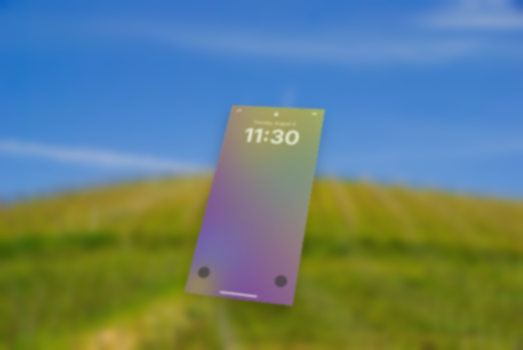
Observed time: 11:30
